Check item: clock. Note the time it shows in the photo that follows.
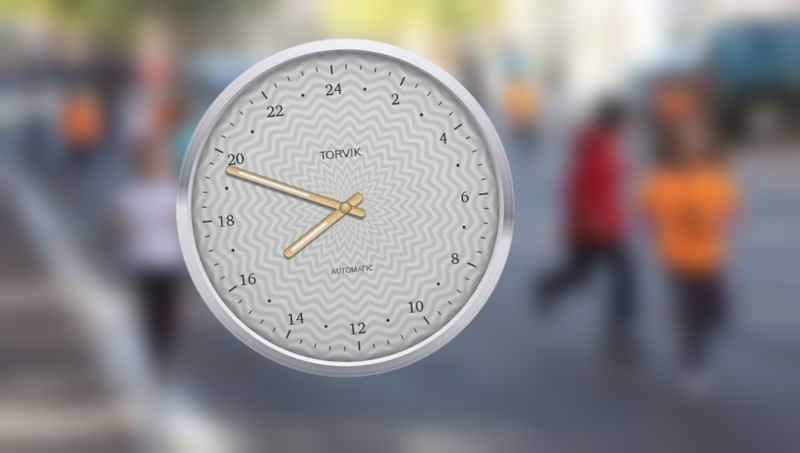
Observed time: 15:49
